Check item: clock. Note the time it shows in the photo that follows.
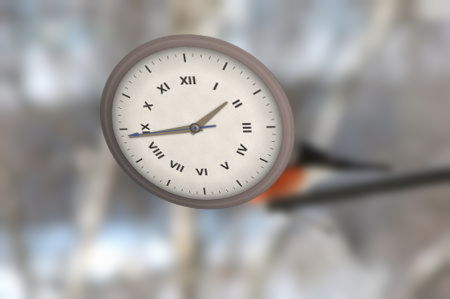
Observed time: 1:43:44
